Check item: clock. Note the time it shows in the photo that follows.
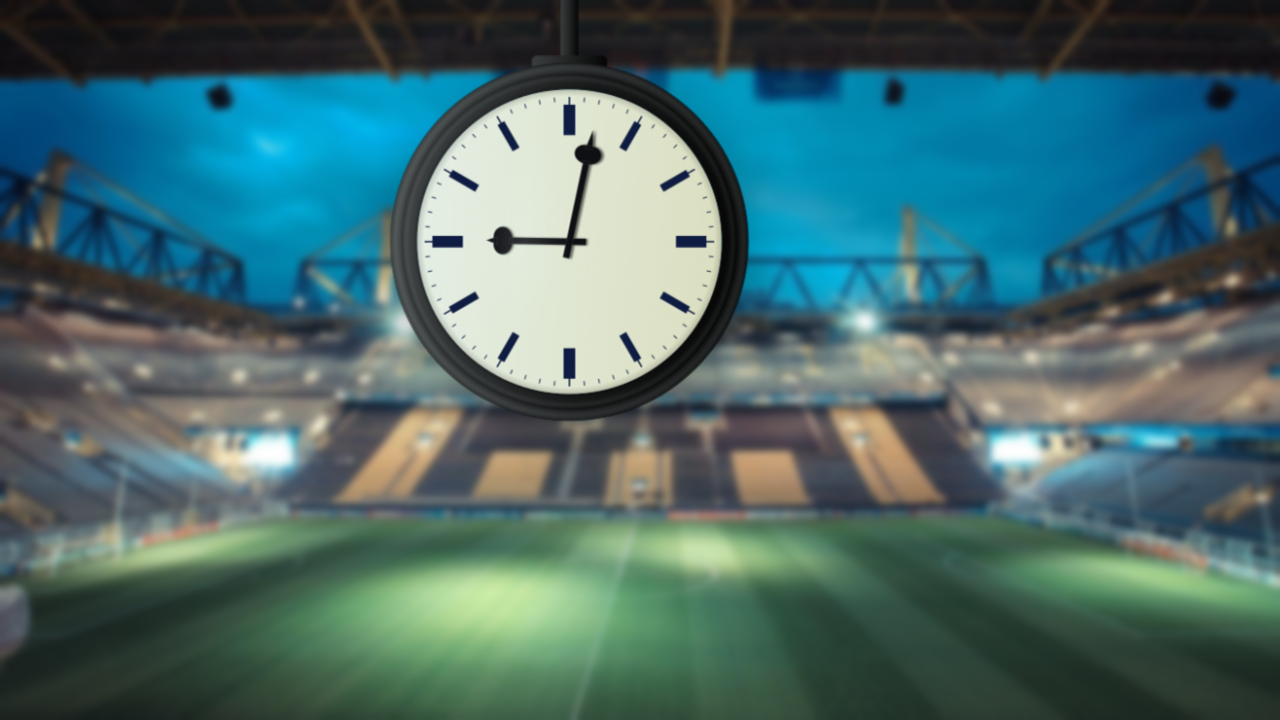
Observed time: 9:02
